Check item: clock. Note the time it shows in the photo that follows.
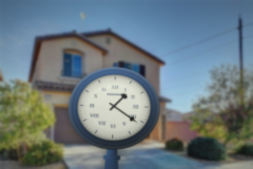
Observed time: 1:21
